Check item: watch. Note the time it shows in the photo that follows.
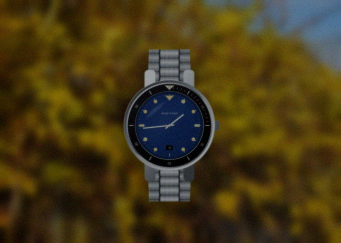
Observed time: 1:44
